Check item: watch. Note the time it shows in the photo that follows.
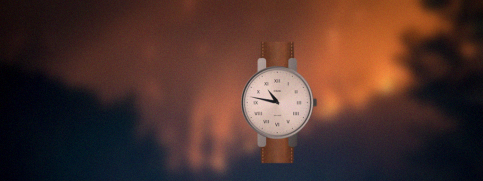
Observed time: 10:47
